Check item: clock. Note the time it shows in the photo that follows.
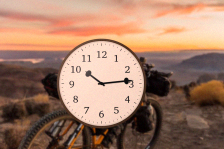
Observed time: 10:14
